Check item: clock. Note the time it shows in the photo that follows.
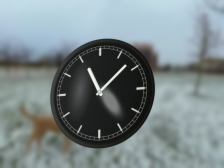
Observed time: 11:08
